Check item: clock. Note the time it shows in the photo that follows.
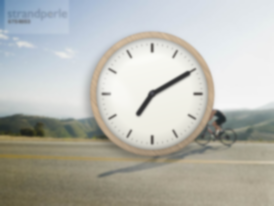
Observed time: 7:10
